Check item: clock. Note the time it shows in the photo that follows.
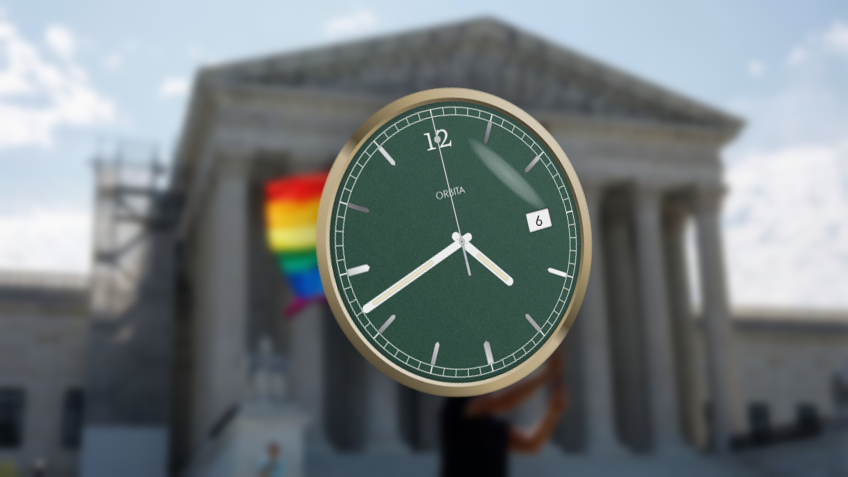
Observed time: 4:42:00
